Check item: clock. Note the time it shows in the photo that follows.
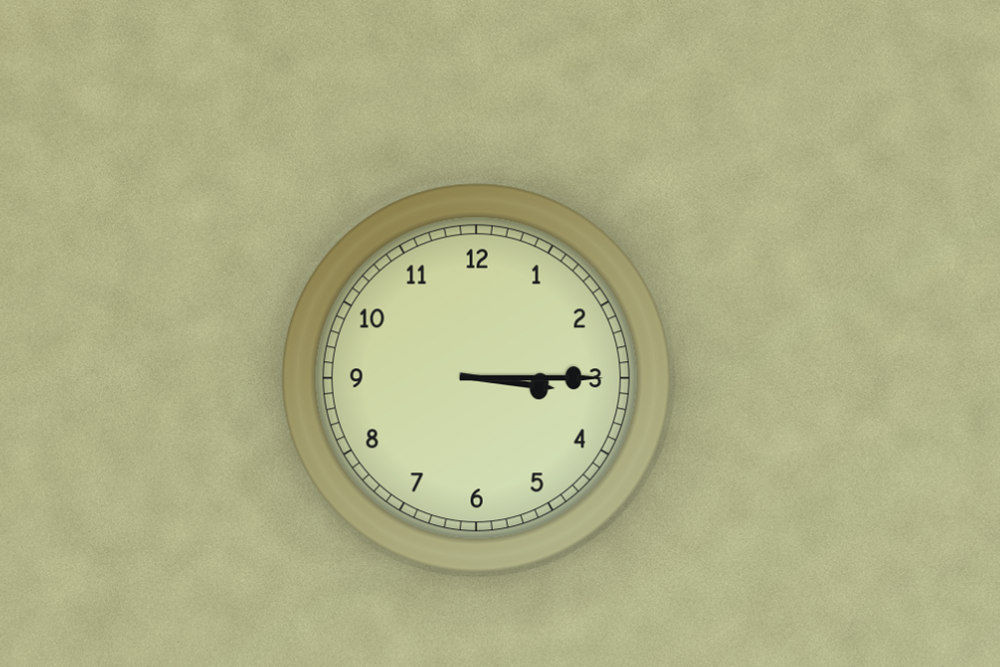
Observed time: 3:15
